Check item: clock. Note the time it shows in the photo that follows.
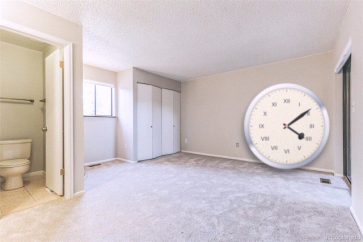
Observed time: 4:09
